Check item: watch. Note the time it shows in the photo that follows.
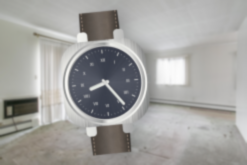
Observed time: 8:24
